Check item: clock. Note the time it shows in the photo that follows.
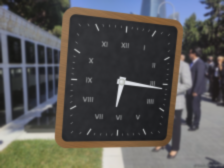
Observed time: 6:16
